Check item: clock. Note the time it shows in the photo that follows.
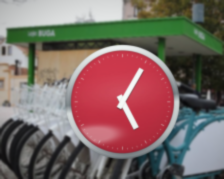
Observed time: 5:05
